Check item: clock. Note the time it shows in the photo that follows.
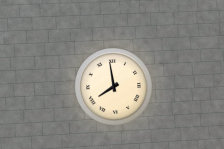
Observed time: 7:59
